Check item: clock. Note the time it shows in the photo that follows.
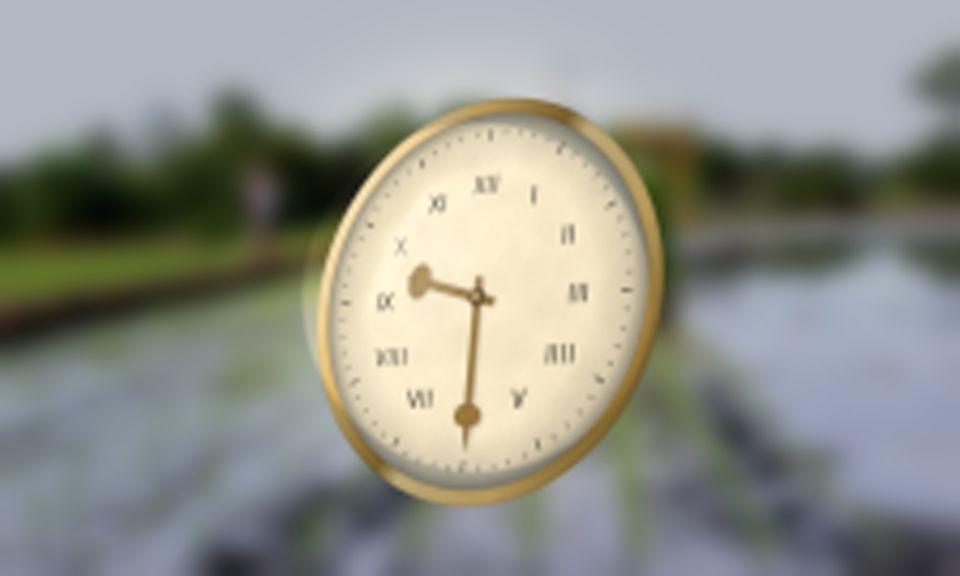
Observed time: 9:30
